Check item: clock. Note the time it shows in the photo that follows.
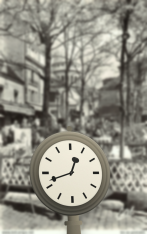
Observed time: 12:42
